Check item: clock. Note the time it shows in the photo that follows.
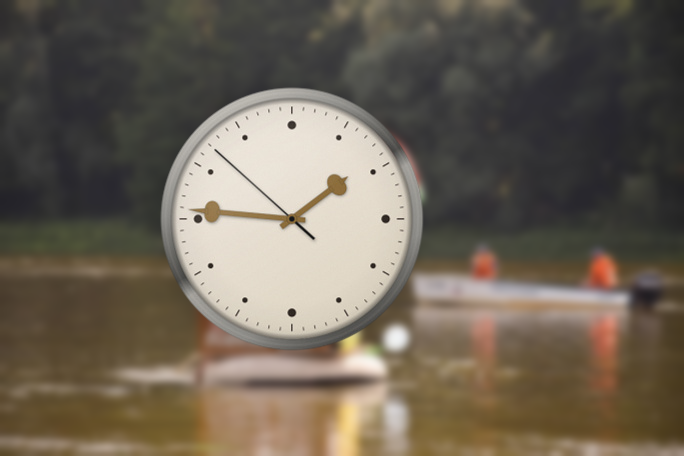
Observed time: 1:45:52
